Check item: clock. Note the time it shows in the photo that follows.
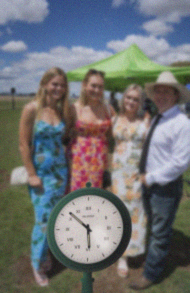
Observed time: 5:52
